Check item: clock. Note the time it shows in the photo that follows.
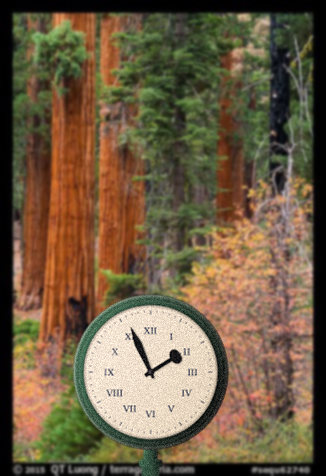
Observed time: 1:56
